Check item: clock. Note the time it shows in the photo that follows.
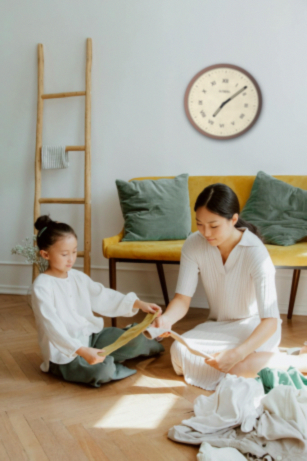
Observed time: 7:08
